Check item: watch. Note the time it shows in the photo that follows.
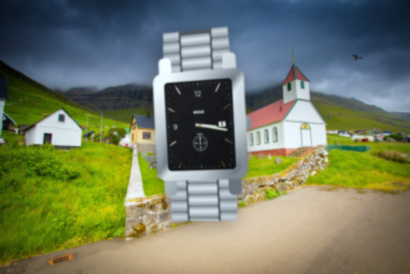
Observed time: 3:17
